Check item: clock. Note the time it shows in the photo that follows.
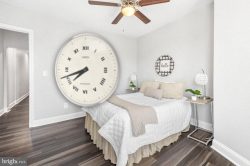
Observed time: 7:42
